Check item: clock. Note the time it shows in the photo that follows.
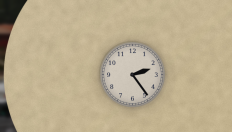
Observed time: 2:24
